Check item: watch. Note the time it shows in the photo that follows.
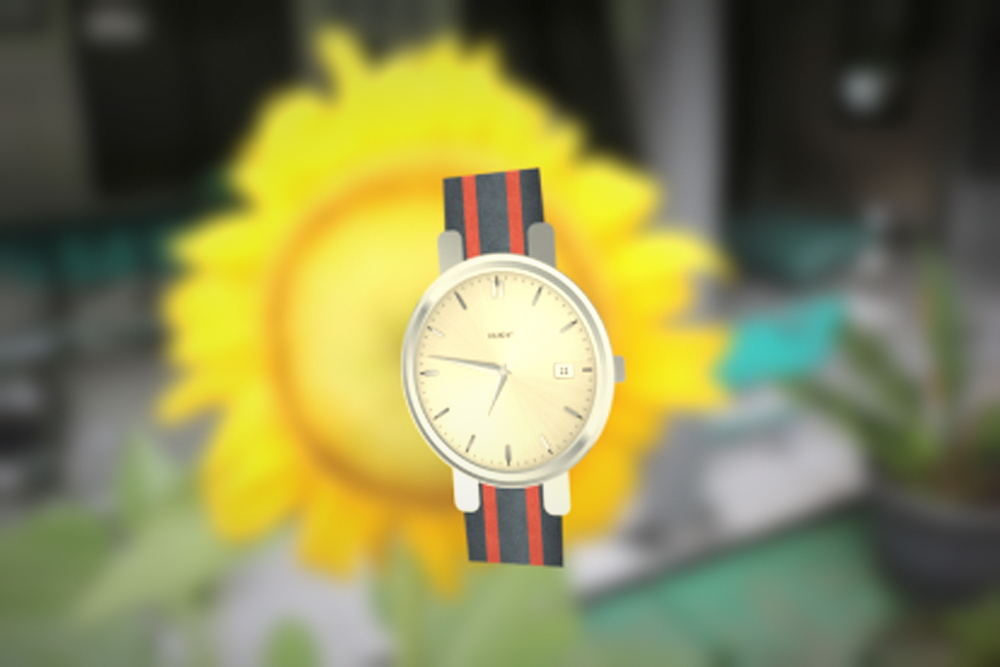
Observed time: 6:47
